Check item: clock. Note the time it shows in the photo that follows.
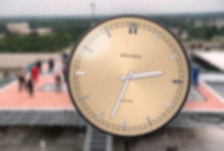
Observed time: 2:33
